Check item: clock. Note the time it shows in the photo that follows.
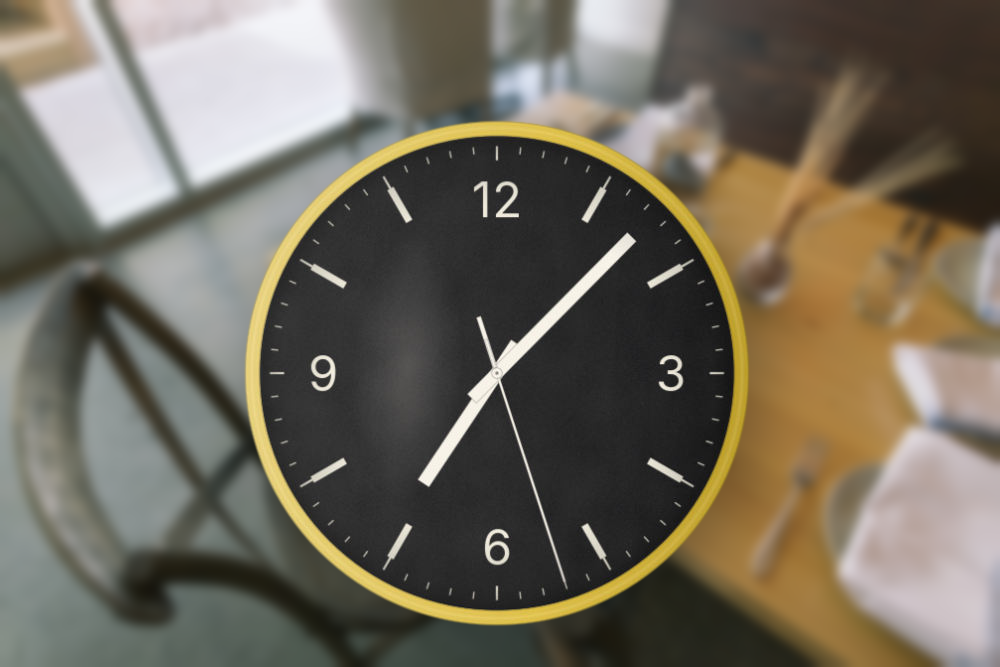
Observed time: 7:07:27
